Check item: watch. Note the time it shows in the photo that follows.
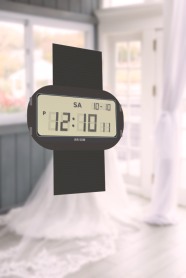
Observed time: 12:10:11
